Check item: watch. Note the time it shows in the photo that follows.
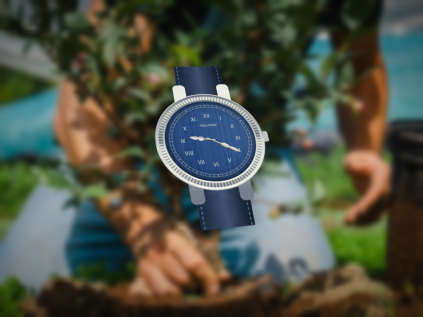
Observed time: 9:20
